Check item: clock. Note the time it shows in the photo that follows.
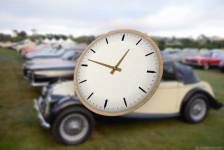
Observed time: 12:47
